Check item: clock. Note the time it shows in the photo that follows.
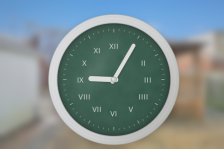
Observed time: 9:05
